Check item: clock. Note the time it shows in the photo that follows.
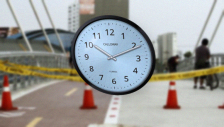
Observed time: 10:11
